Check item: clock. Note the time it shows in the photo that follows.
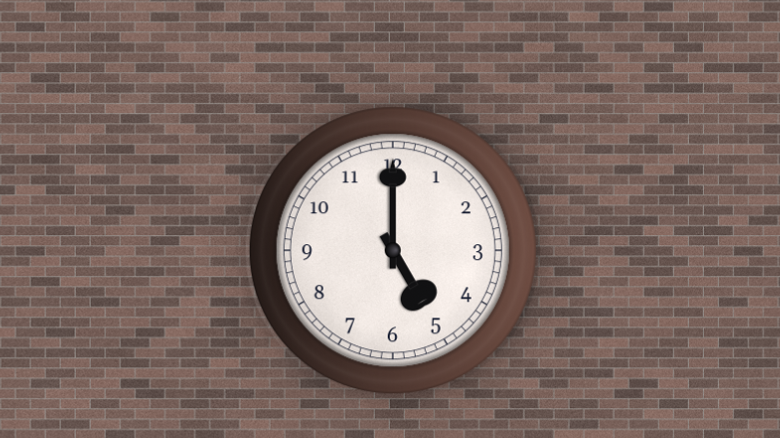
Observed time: 5:00
